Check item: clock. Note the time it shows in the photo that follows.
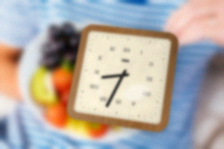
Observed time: 8:33
